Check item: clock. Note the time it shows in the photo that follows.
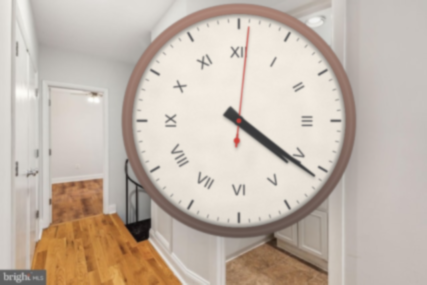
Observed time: 4:21:01
